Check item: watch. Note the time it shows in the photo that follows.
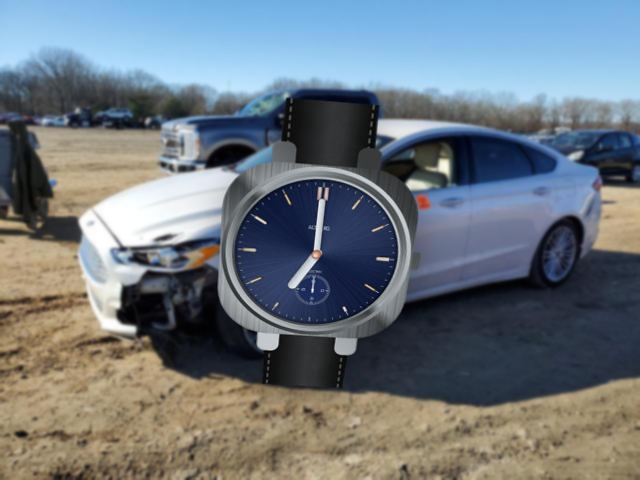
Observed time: 7:00
